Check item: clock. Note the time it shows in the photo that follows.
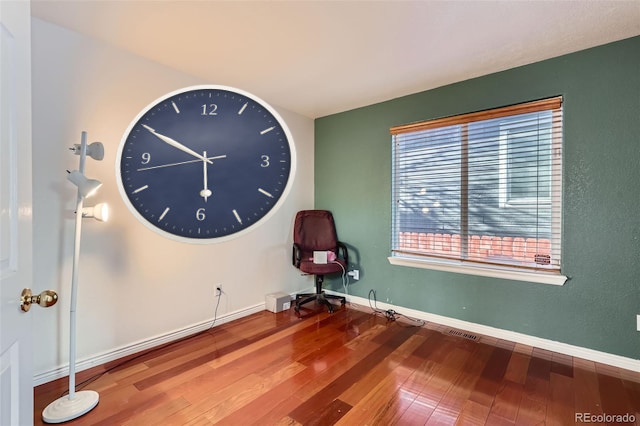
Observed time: 5:49:43
